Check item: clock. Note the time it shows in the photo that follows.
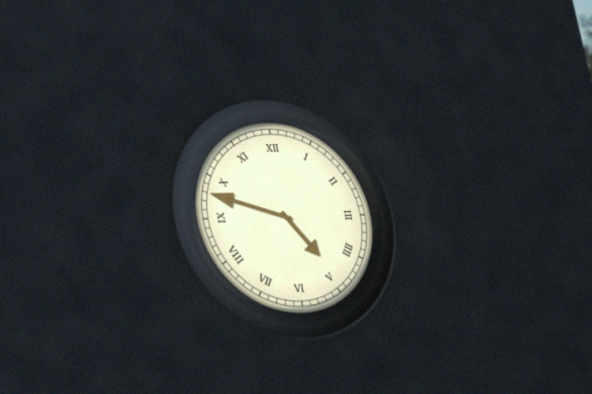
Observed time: 4:48
